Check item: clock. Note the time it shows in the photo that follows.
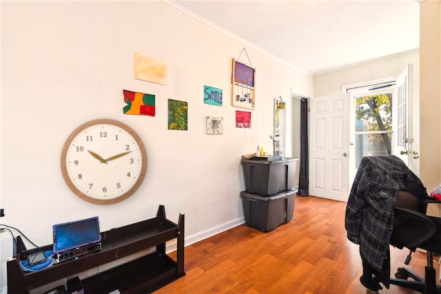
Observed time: 10:12
